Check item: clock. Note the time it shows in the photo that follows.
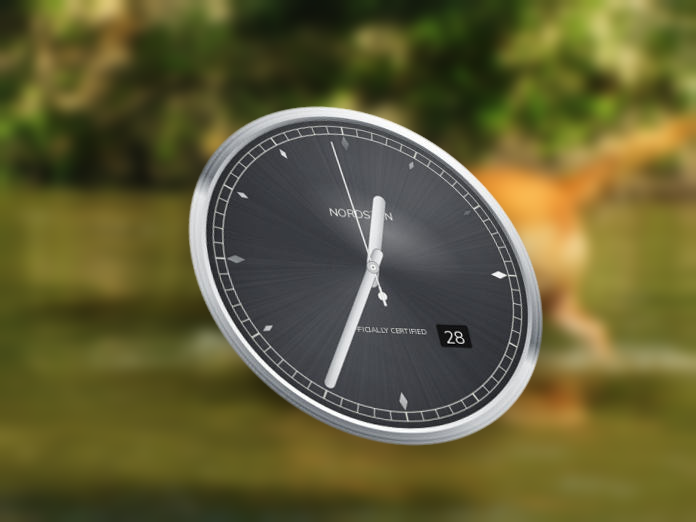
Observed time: 12:34:59
